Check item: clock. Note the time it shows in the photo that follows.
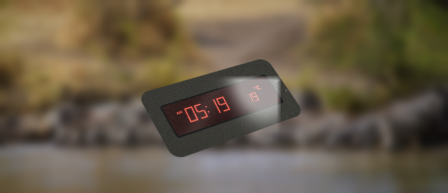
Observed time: 5:19
